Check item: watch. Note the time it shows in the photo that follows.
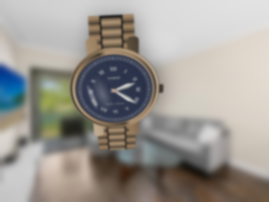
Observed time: 2:21
